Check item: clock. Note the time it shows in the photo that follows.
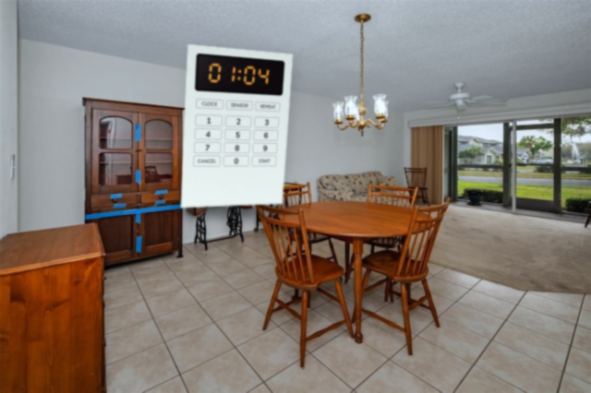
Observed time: 1:04
